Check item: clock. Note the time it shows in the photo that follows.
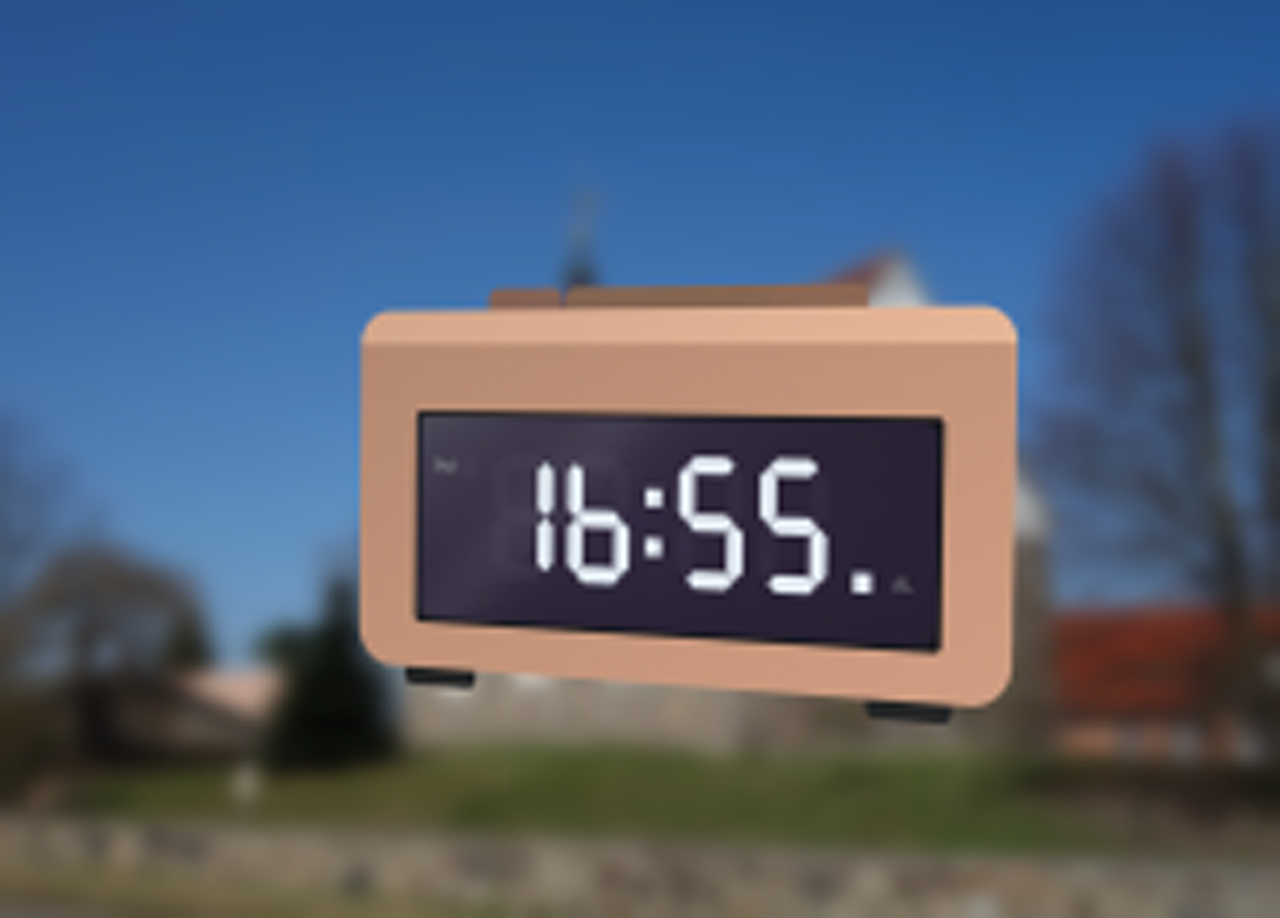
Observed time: 16:55
